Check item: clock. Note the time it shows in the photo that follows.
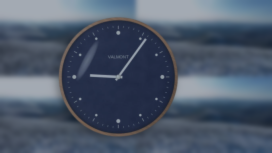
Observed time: 9:06
